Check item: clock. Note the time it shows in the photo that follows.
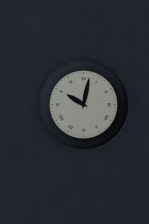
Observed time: 10:02
